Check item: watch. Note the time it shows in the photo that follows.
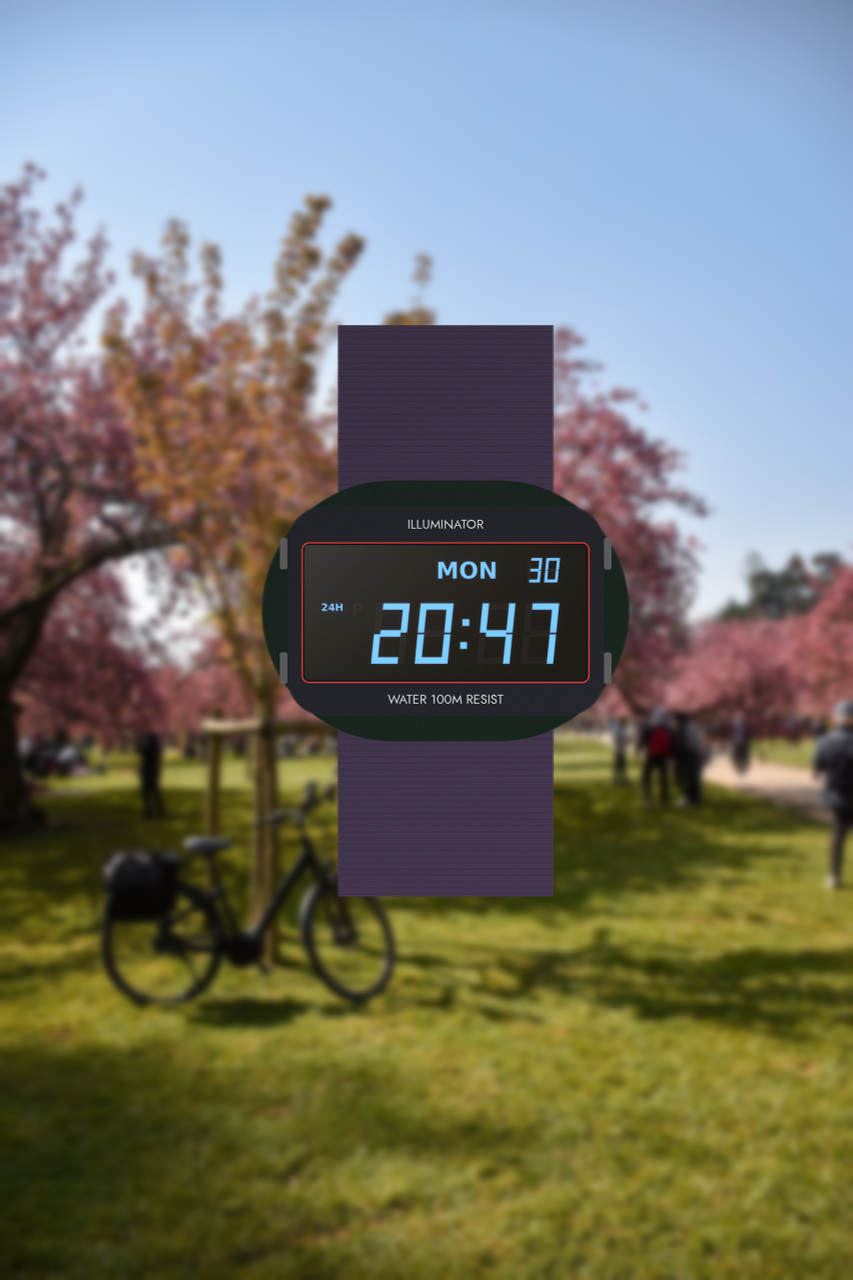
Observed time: 20:47
